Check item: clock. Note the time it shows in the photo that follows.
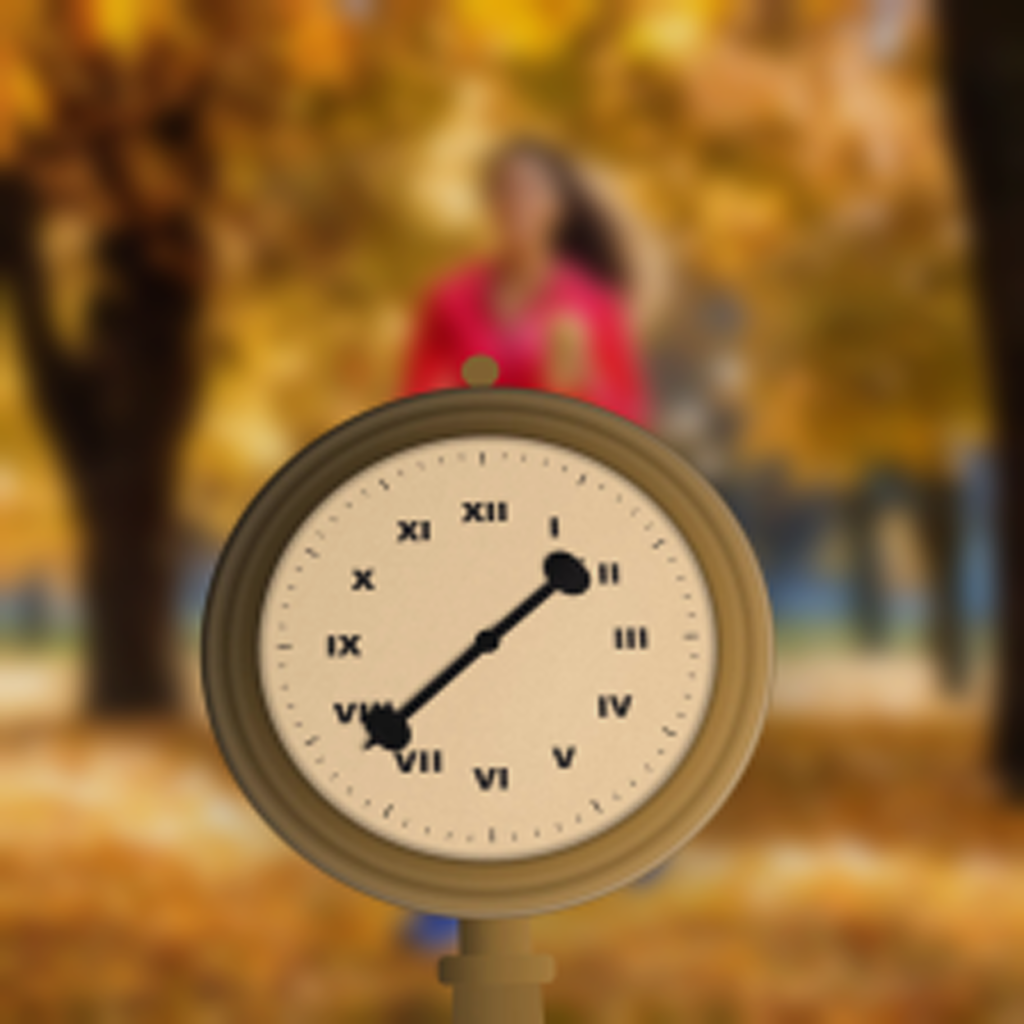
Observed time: 1:38
